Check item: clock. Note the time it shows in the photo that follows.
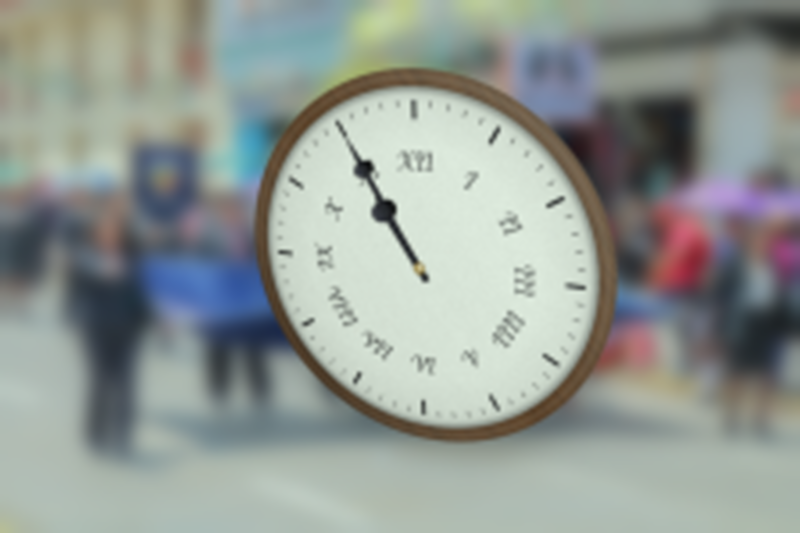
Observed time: 10:55
